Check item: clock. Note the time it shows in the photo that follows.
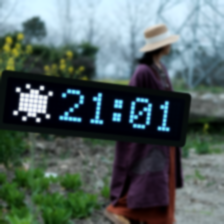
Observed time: 21:01
